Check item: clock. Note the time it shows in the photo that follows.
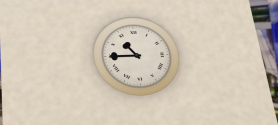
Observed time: 10:45
